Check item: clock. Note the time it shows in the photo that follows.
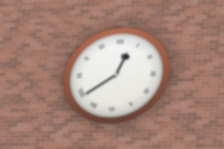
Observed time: 12:39
